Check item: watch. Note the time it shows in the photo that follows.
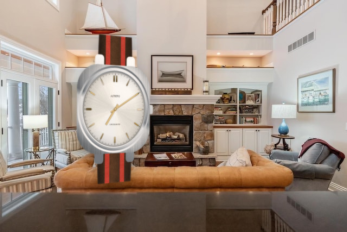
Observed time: 7:10
